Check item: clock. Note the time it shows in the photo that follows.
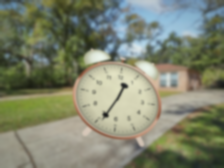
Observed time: 12:34
